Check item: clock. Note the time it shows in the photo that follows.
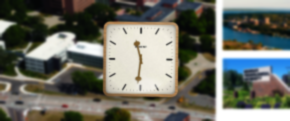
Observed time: 11:31
